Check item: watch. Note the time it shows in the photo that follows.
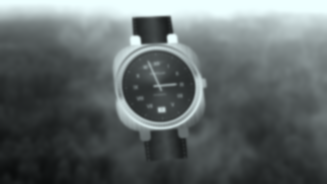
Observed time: 2:57
